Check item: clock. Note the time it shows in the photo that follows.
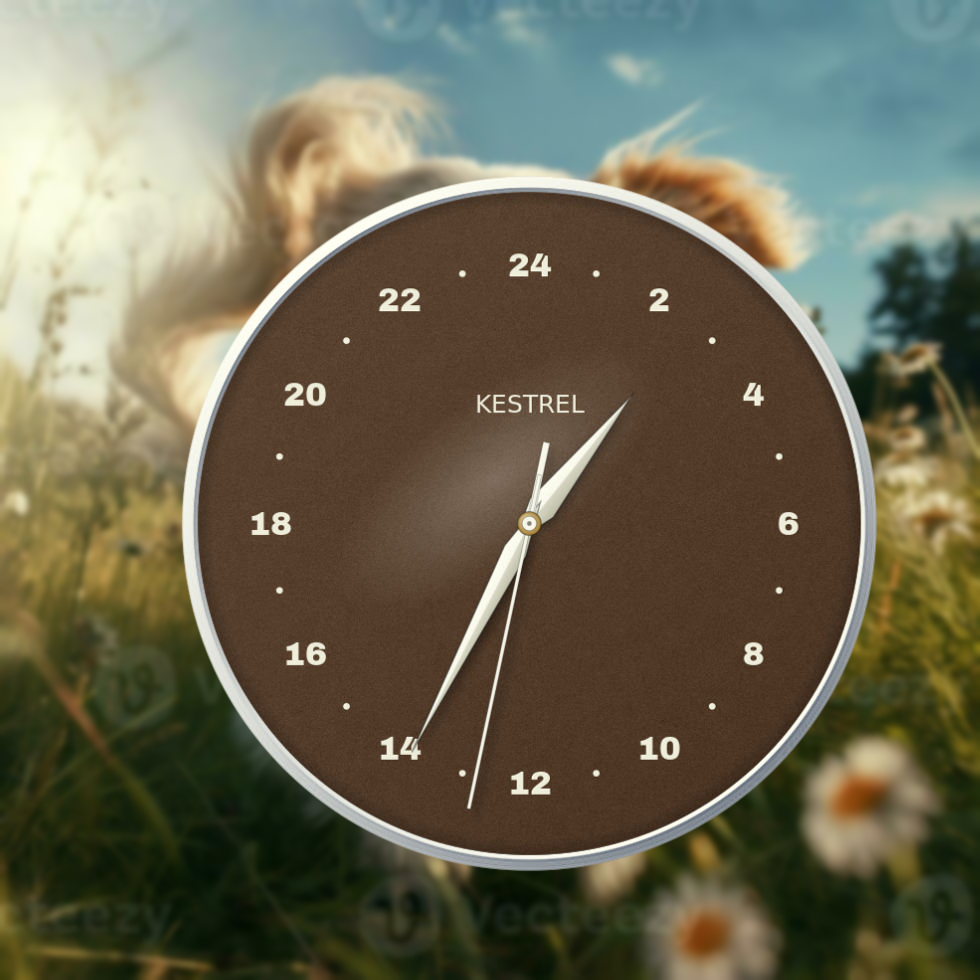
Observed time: 2:34:32
